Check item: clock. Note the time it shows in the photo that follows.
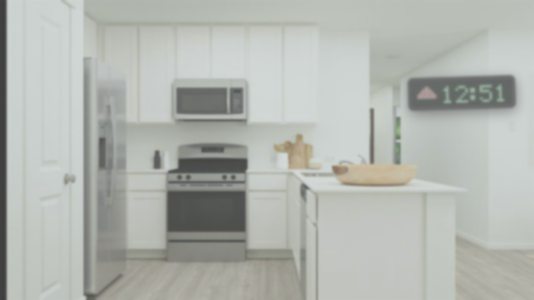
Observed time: 12:51
